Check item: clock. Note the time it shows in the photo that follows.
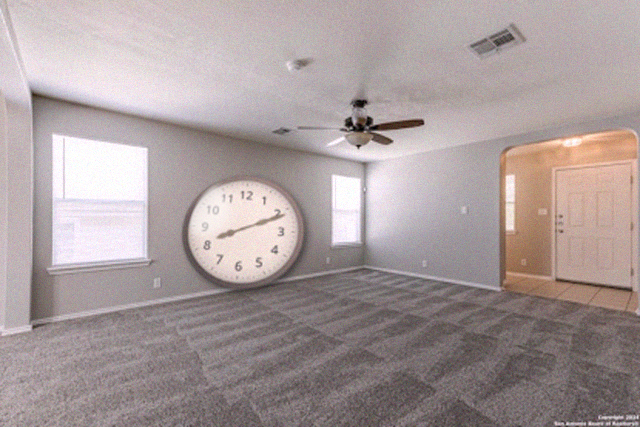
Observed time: 8:11
